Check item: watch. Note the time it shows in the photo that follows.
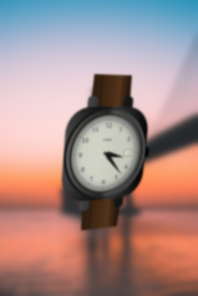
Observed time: 3:23
